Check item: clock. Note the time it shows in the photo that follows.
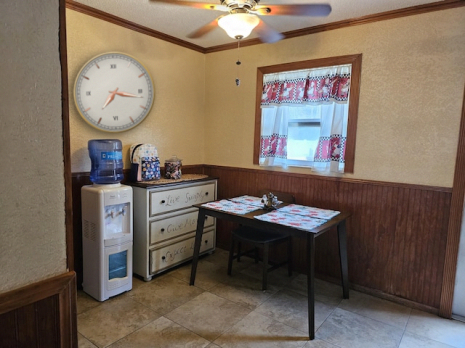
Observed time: 7:17
